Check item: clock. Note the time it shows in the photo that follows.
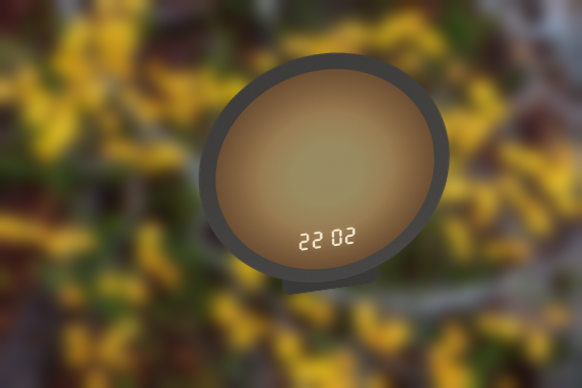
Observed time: 22:02
